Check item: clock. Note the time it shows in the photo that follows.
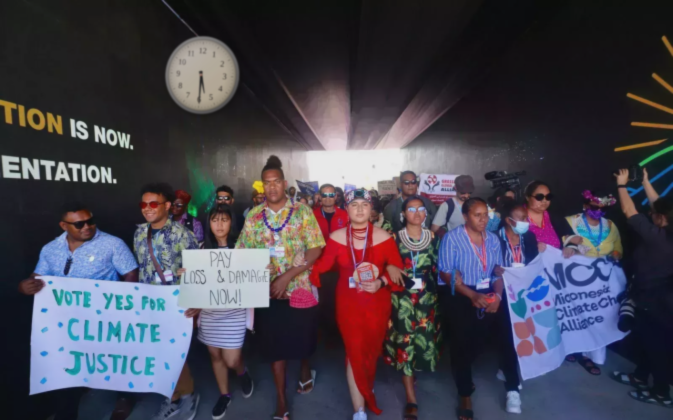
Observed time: 5:30
